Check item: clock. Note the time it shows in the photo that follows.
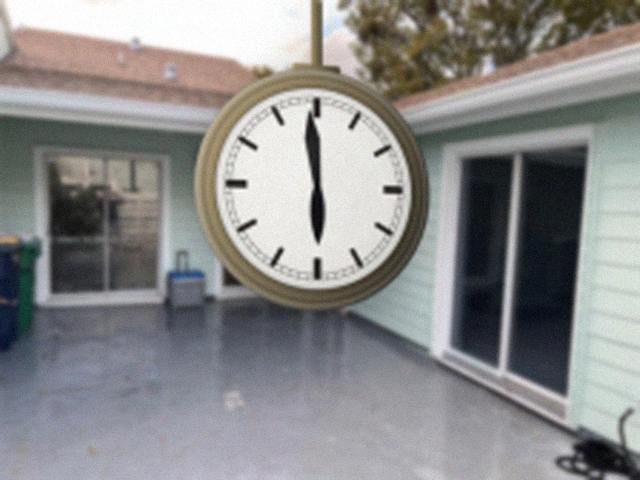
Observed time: 5:59
